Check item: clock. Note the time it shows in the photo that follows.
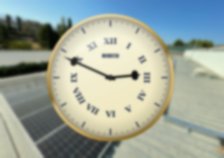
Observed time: 2:49
